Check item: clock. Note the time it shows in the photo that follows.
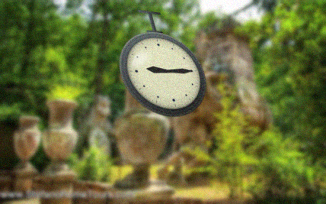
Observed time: 9:15
